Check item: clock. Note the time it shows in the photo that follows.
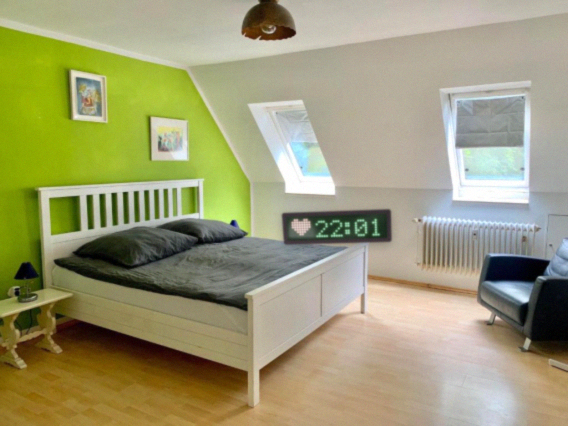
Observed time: 22:01
